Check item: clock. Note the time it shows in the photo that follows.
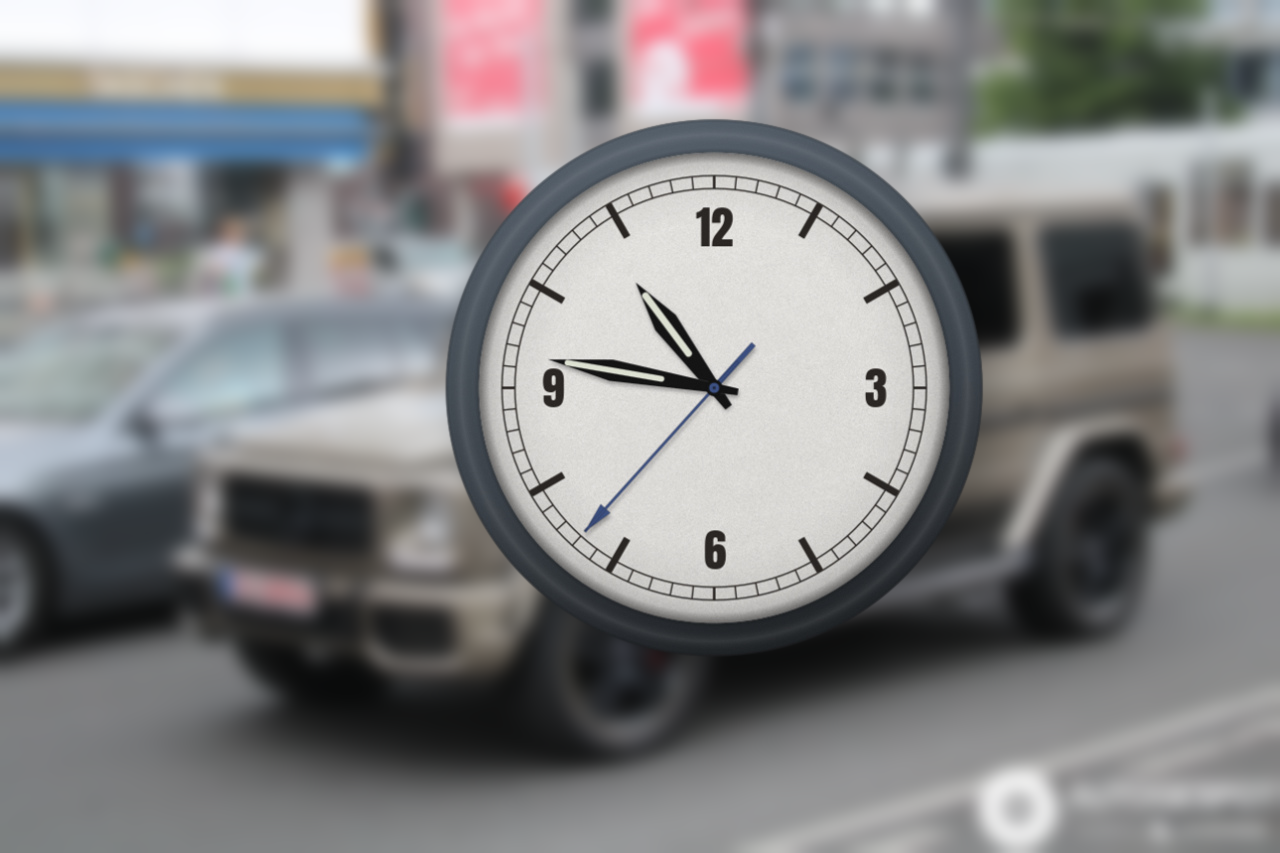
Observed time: 10:46:37
